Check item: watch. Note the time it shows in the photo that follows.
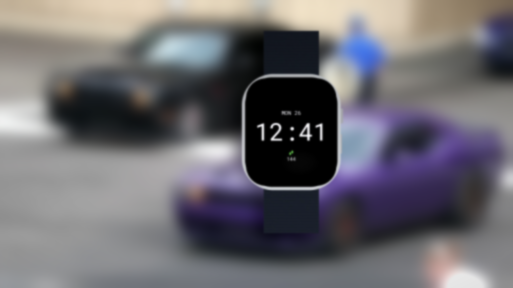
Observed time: 12:41
